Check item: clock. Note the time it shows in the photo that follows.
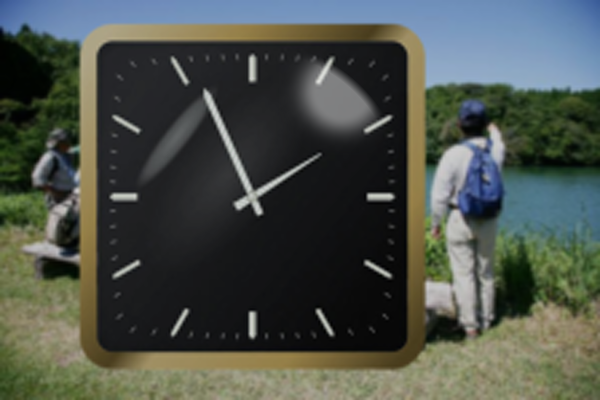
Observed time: 1:56
